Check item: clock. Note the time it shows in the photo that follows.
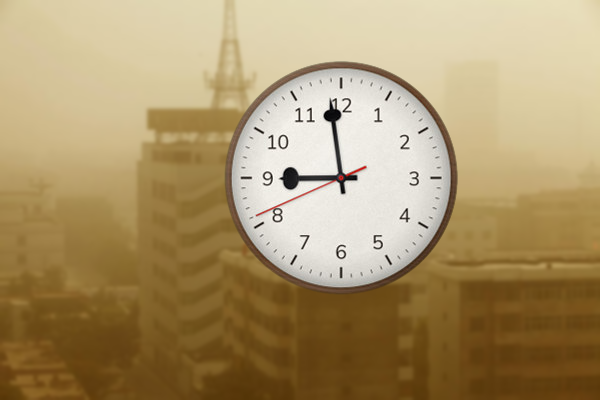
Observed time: 8:58:41
